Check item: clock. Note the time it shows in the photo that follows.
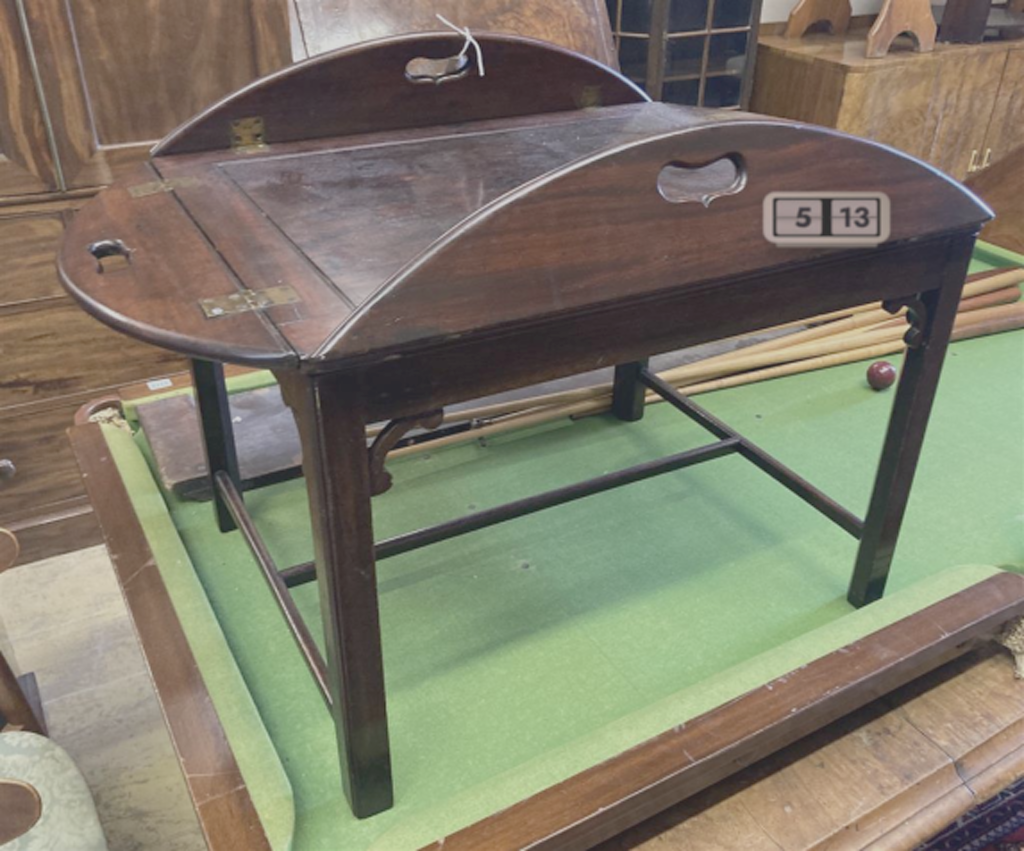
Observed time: 5:13
